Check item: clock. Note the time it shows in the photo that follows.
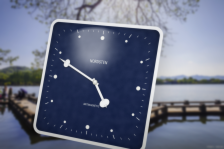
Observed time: 4:49
